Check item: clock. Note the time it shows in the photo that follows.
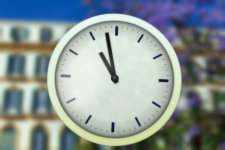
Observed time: 10:58
